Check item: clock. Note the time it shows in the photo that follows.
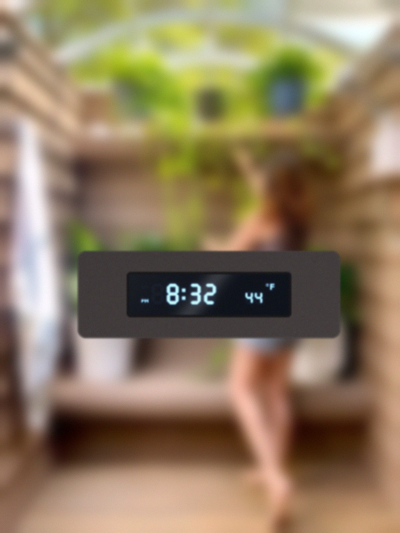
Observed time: 8:32
